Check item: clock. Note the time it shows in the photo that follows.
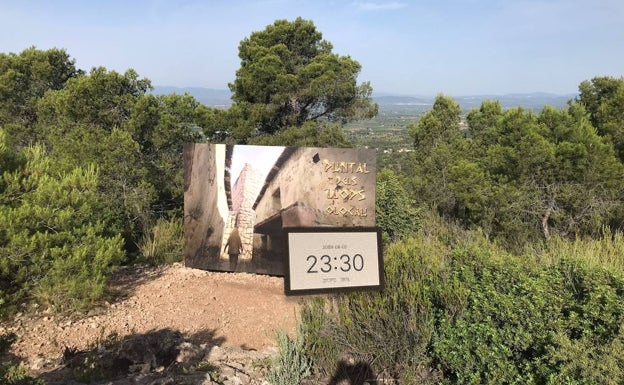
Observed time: 23:30
